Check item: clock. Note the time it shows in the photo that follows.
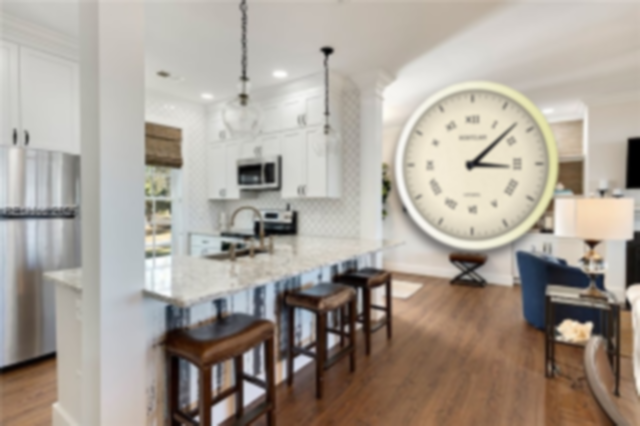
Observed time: 3:08
